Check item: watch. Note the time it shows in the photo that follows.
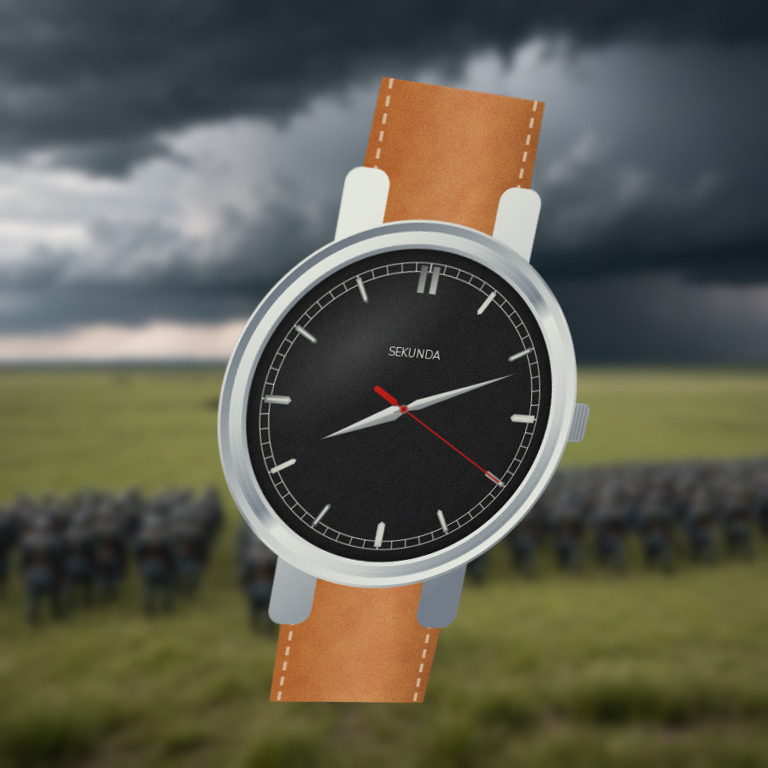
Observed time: 8:11:20
